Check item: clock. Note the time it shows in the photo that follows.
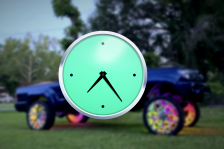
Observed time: 7:24
